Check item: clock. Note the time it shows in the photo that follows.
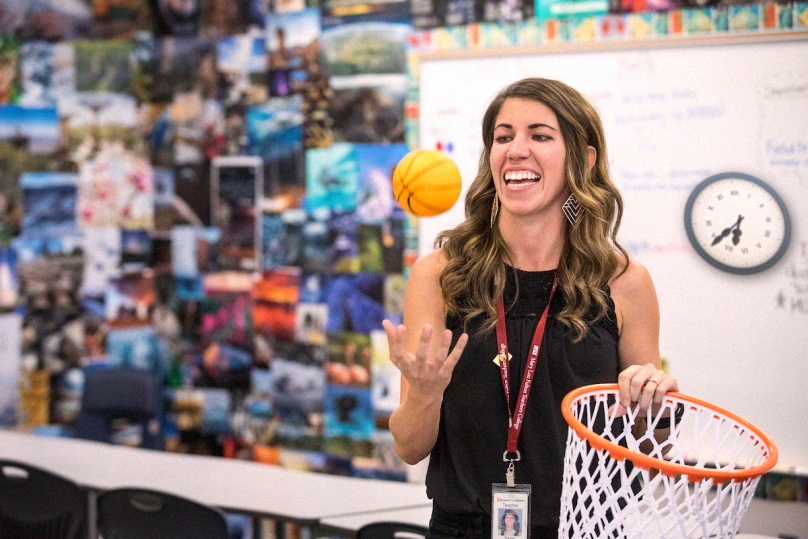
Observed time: 6:39
